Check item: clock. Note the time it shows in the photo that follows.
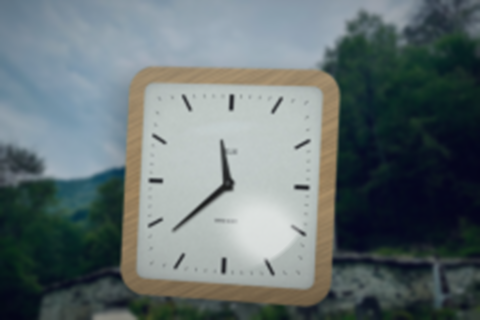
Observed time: 11:38
